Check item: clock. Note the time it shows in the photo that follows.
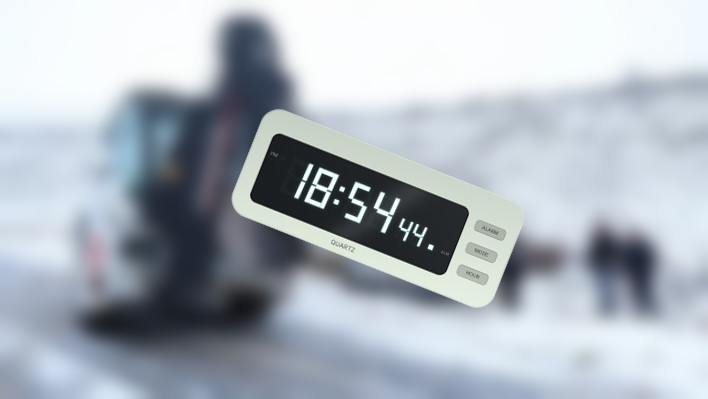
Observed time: 18:54:44
